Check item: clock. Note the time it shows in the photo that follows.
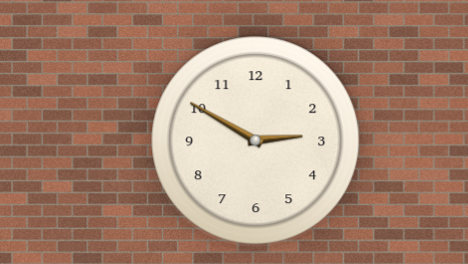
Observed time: 2:50
